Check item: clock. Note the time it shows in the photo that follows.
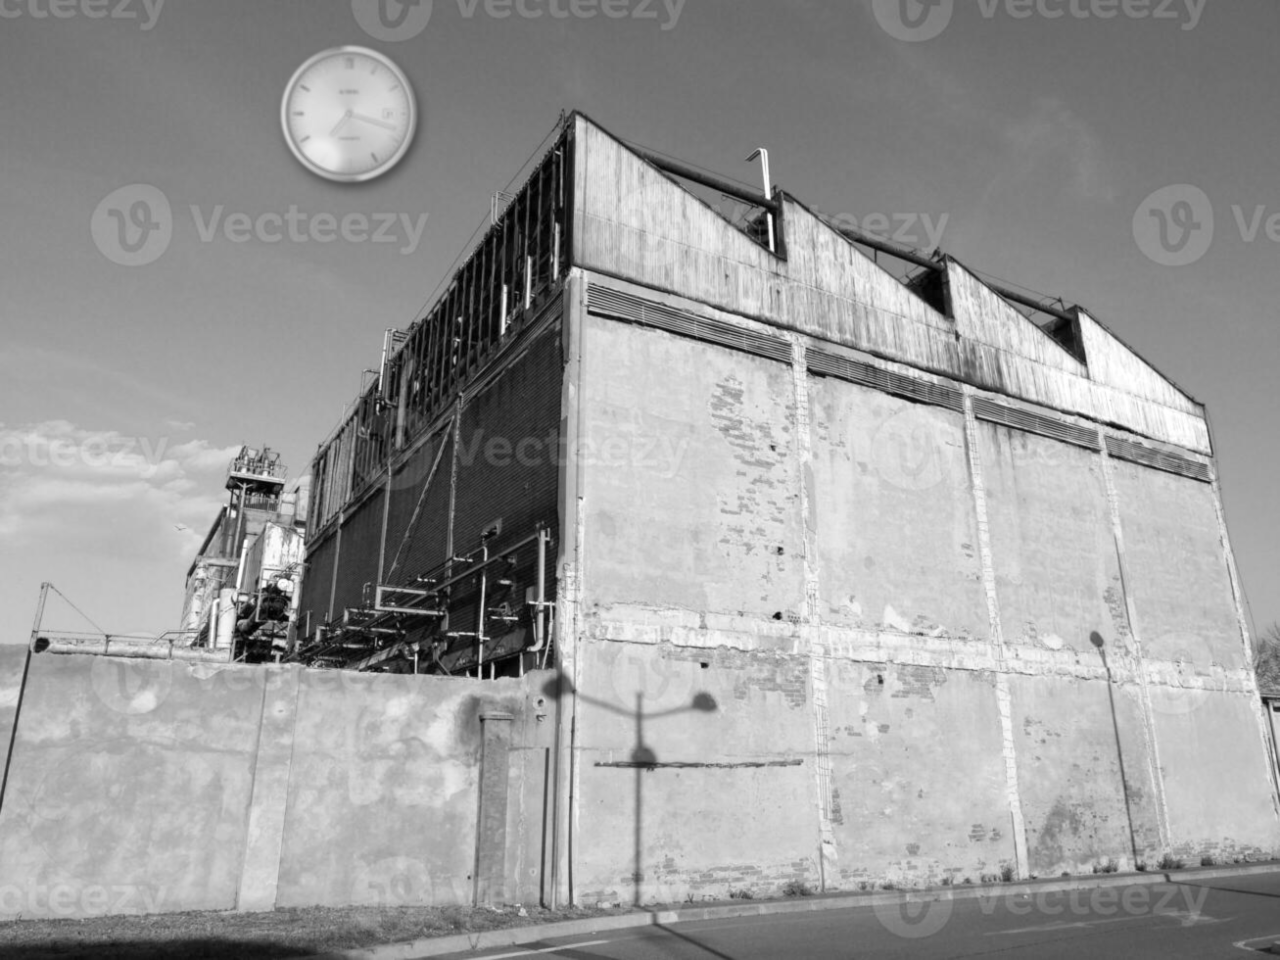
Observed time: 7:18
